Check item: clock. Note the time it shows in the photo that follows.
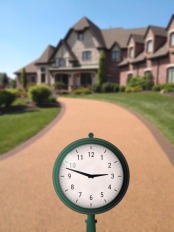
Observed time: 2:48
